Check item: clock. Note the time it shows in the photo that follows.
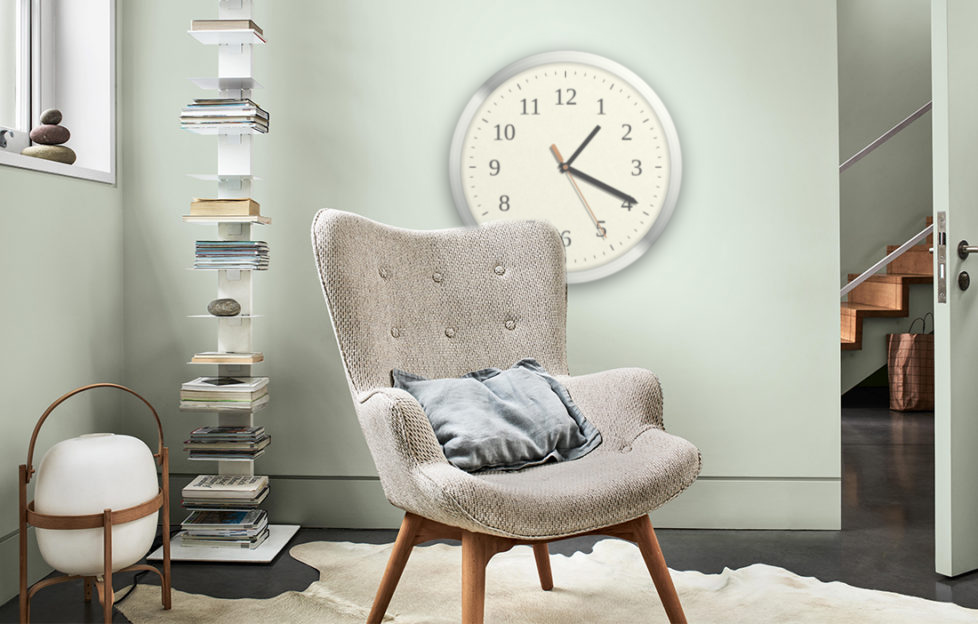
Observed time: 1:19:25
